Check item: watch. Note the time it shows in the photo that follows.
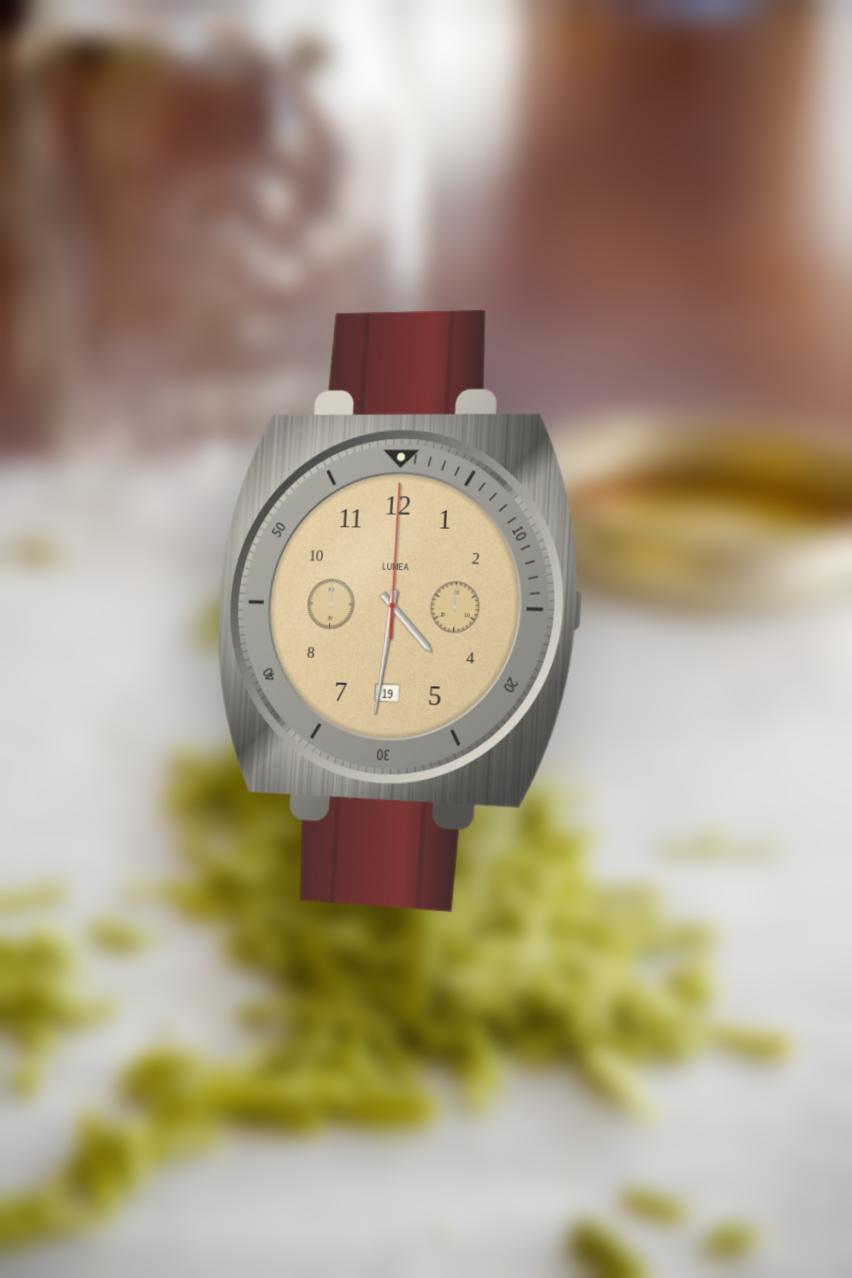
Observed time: 4:31
